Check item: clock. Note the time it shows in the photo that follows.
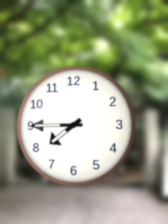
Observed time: 7:45
